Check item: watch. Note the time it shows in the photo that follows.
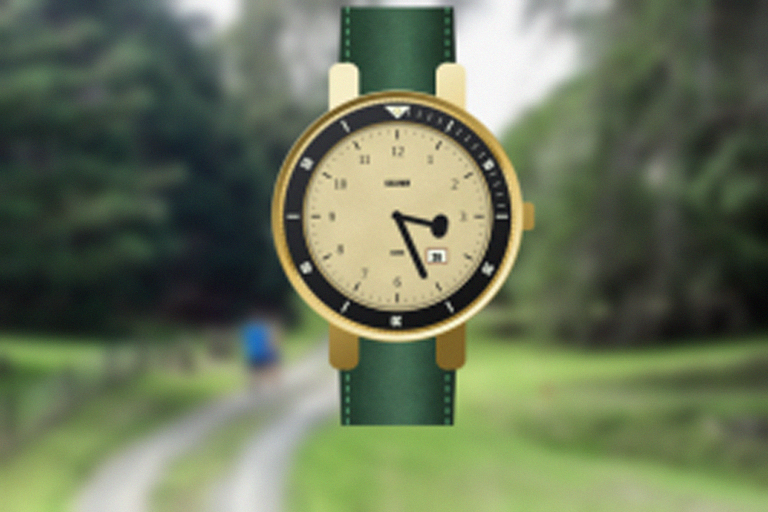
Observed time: 3:26
